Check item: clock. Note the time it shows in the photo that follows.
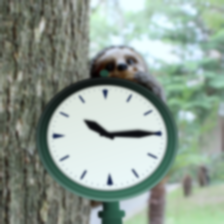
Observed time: 10:15
